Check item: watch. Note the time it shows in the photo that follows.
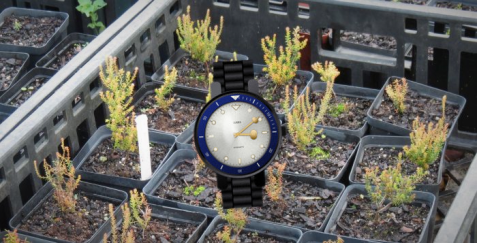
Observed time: 3:09
